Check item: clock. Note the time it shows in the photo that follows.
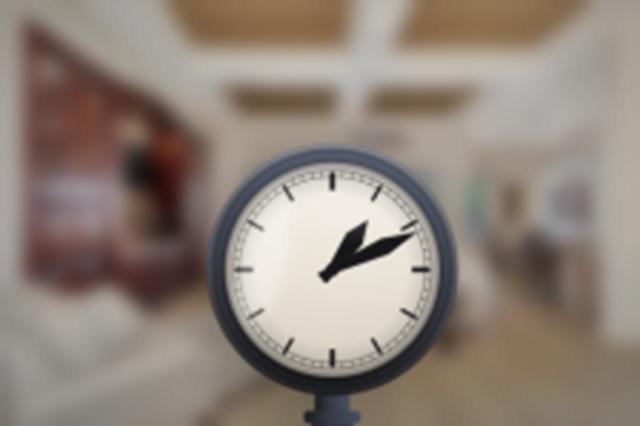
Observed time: 1:11
